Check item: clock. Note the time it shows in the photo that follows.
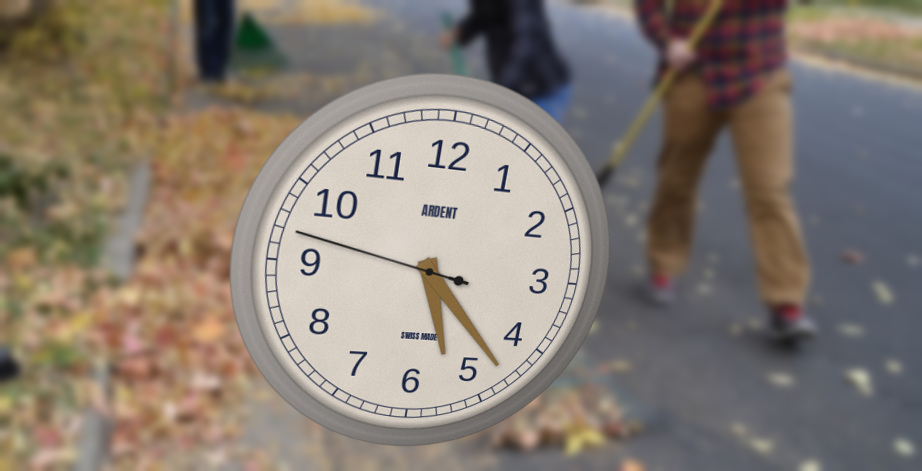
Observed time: 5:22:47
